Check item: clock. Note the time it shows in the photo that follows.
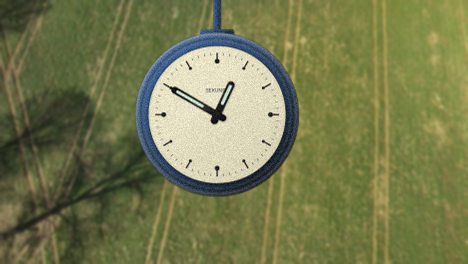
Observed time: 12:50
